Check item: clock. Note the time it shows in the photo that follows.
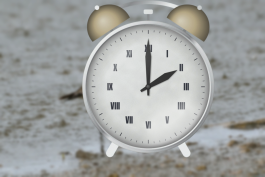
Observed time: 2:00
